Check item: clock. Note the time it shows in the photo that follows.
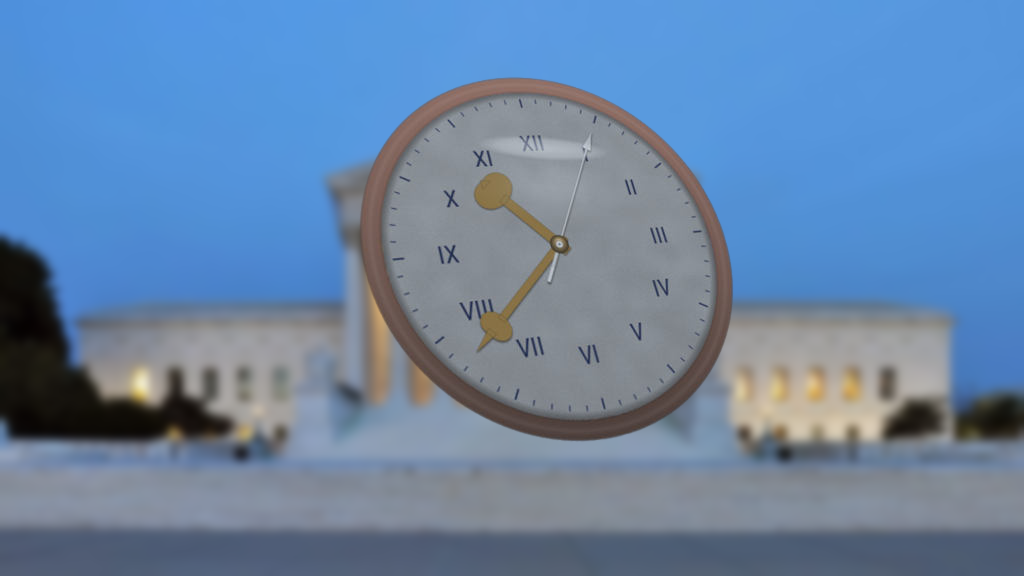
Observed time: 10:38:05
